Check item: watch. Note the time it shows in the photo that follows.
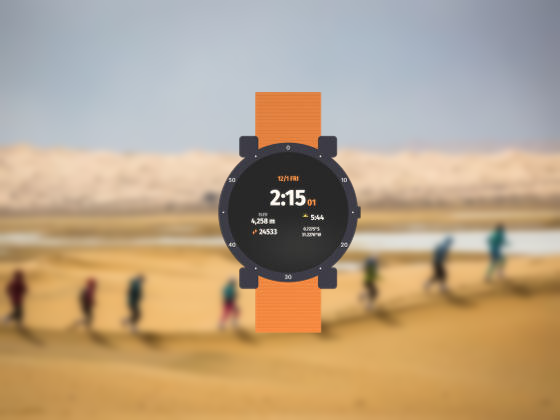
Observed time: 2:15:01
